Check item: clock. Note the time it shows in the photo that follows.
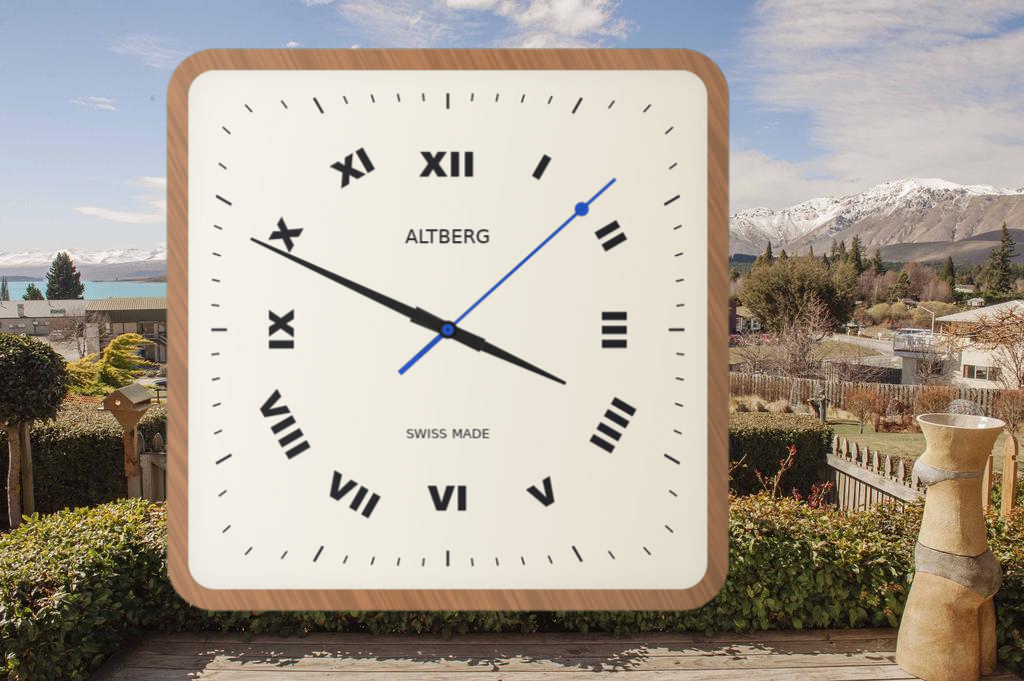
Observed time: 3:49:08
